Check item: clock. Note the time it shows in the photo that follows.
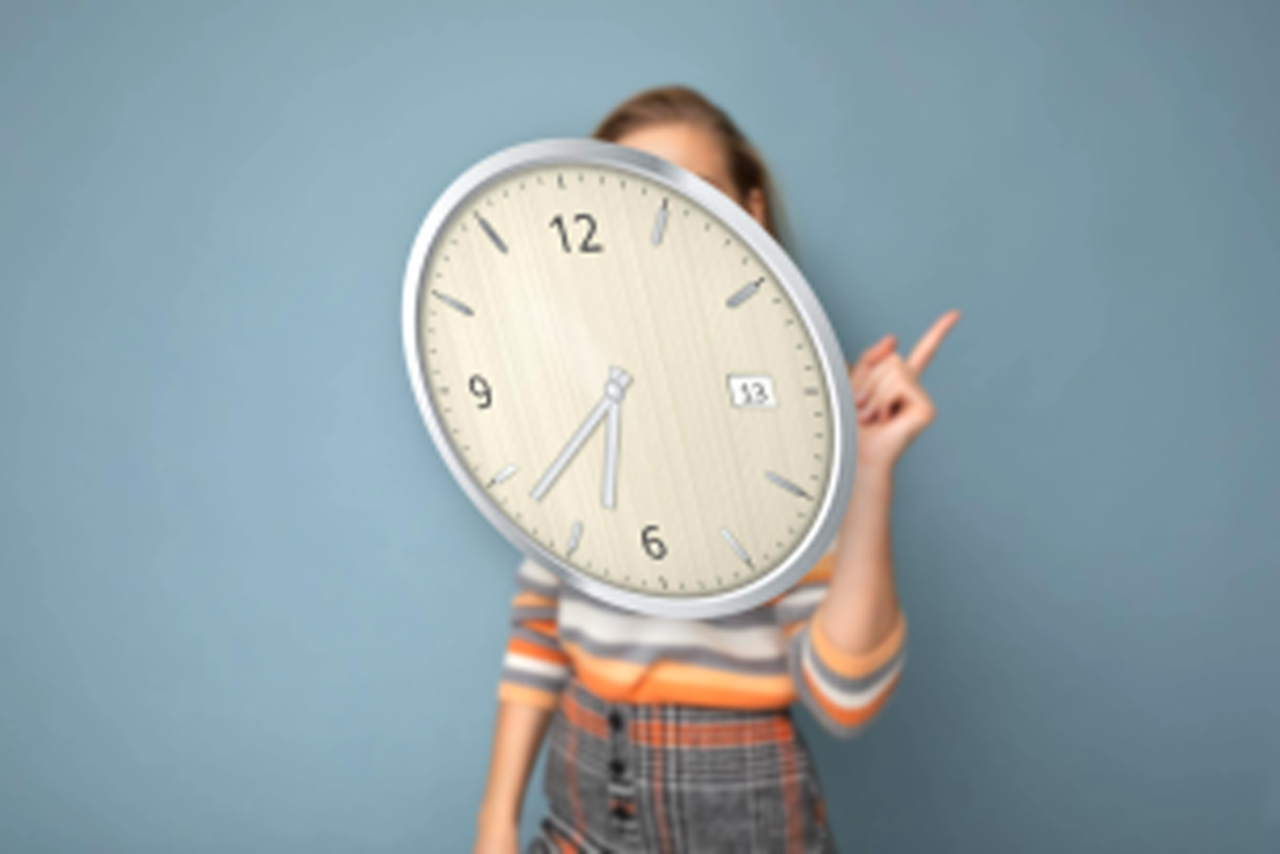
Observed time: 6:38
